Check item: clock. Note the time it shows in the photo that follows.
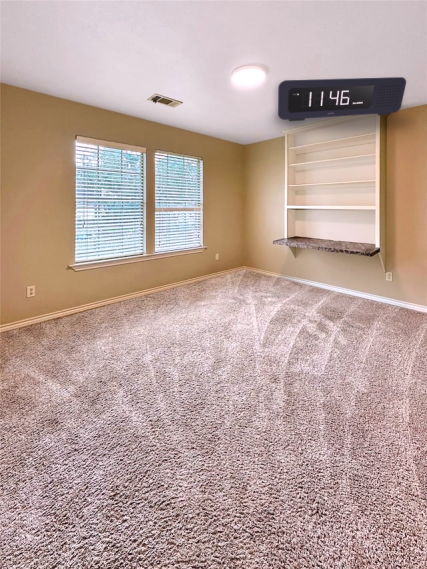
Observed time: 11:46
